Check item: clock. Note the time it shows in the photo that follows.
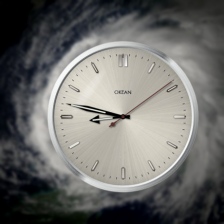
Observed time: 8:47:09
